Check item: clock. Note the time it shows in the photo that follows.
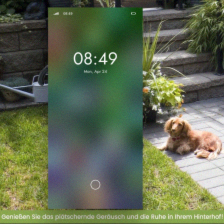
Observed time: 8:49
